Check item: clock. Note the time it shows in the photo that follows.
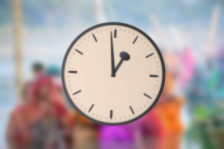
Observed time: 12:59
